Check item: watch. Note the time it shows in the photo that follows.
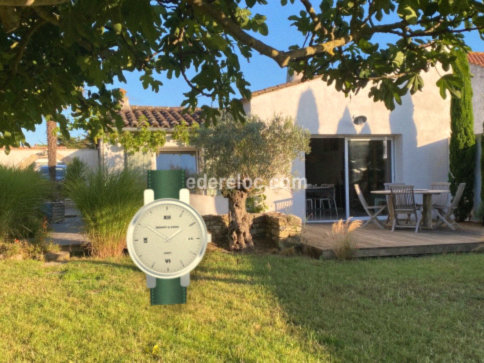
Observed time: 1:51
